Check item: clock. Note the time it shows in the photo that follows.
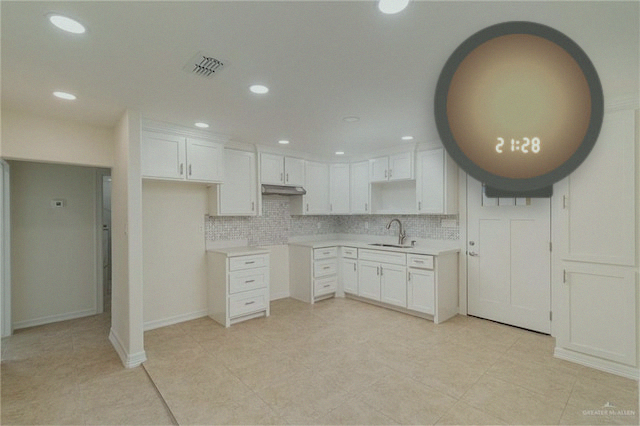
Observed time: 21:28
